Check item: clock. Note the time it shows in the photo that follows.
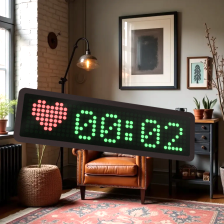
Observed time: 0:02
